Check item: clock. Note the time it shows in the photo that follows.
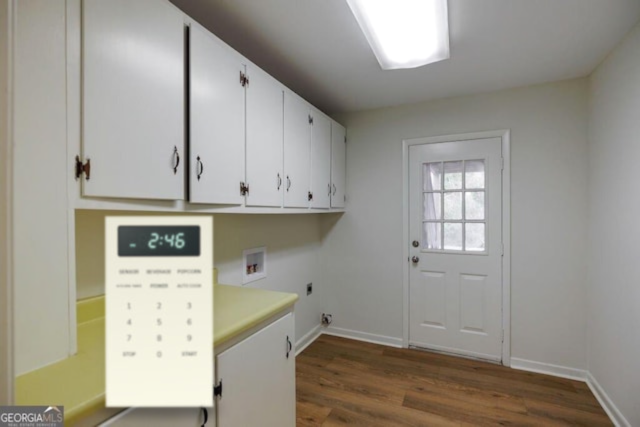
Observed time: 2:46
